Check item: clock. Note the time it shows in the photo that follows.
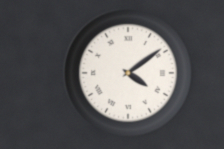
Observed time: 4:09
